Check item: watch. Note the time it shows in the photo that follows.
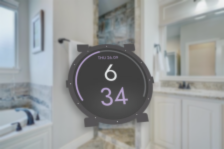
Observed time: 6:34
